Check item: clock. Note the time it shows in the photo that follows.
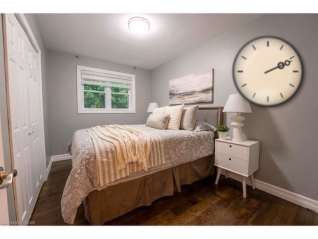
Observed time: 2:11
